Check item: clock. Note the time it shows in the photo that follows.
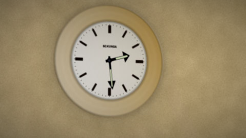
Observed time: 2:29
